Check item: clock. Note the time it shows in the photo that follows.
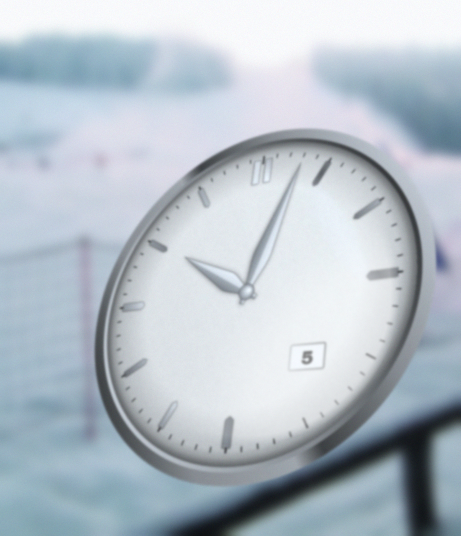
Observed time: 10:03
